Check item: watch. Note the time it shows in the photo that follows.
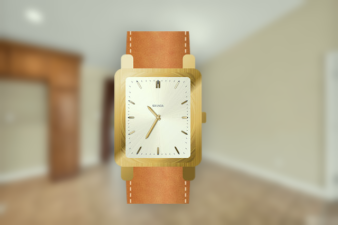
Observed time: 10:35
